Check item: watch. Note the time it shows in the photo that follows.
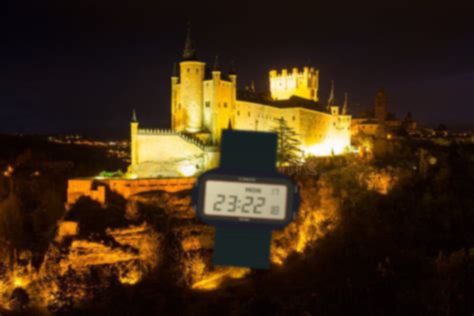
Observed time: 23:22
